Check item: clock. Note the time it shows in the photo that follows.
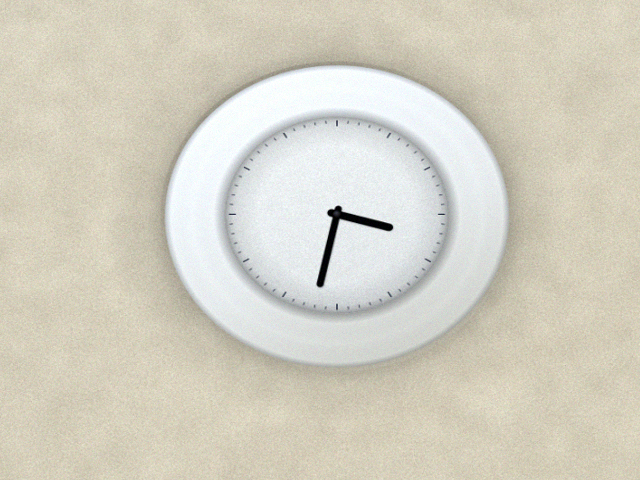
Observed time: 3:32
